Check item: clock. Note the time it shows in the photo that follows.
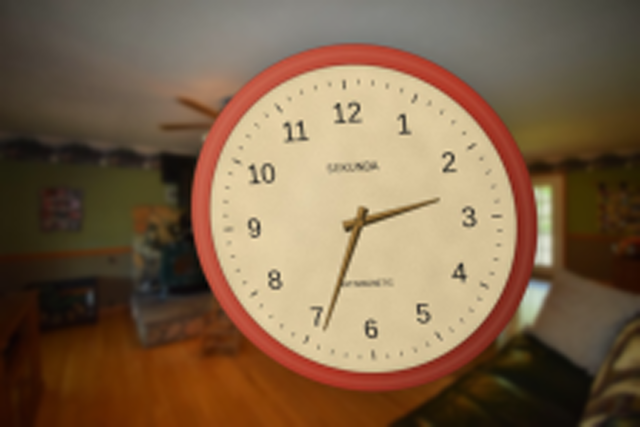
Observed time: 2:34
